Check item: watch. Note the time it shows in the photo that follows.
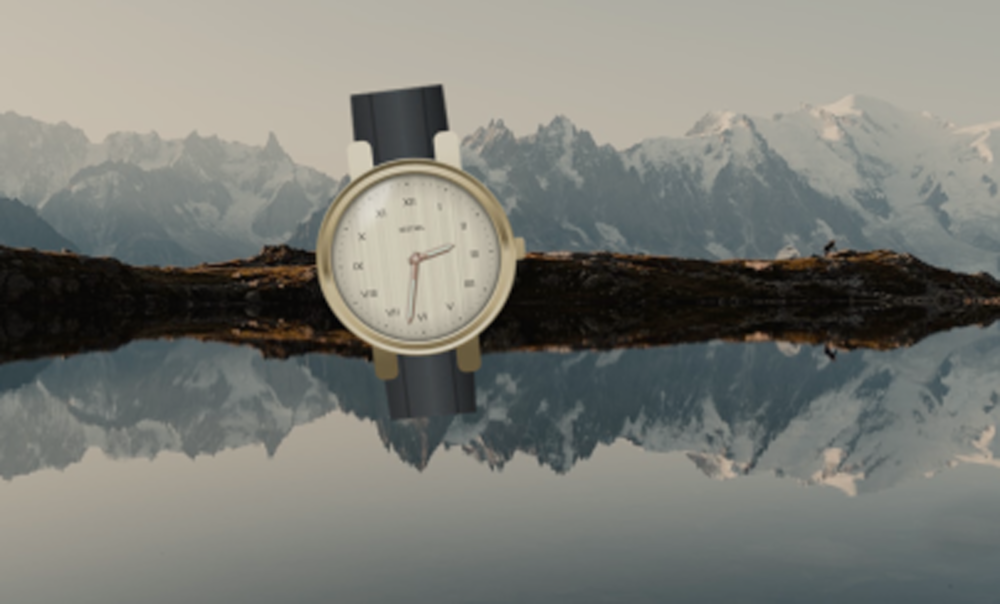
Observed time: 2:32
